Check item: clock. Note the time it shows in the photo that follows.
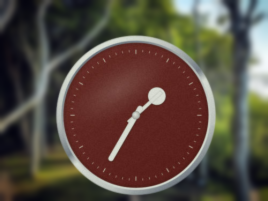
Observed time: 1:35
